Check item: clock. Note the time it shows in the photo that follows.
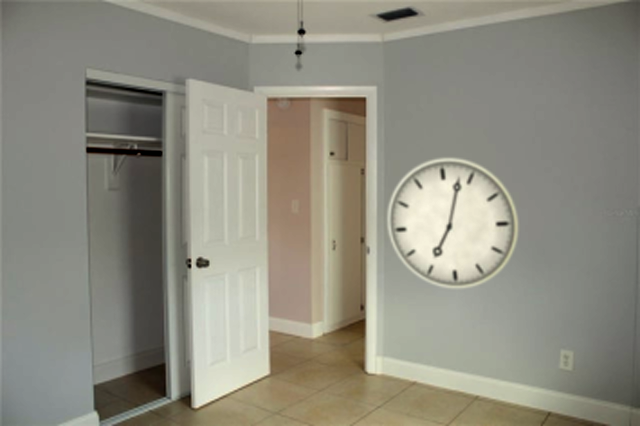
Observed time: 7:03
